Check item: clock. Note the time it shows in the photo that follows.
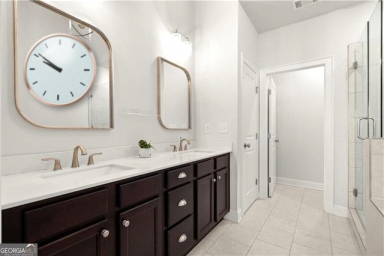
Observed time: 9:51
